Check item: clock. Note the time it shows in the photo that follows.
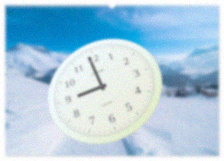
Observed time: 8:59
